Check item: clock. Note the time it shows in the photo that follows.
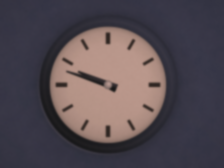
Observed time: 9:48
